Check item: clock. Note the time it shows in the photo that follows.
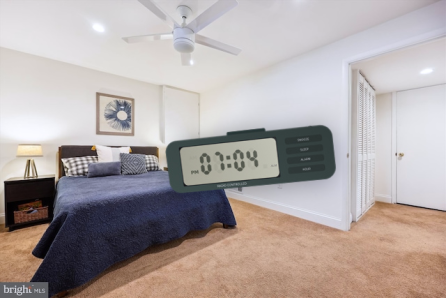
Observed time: 7:04
